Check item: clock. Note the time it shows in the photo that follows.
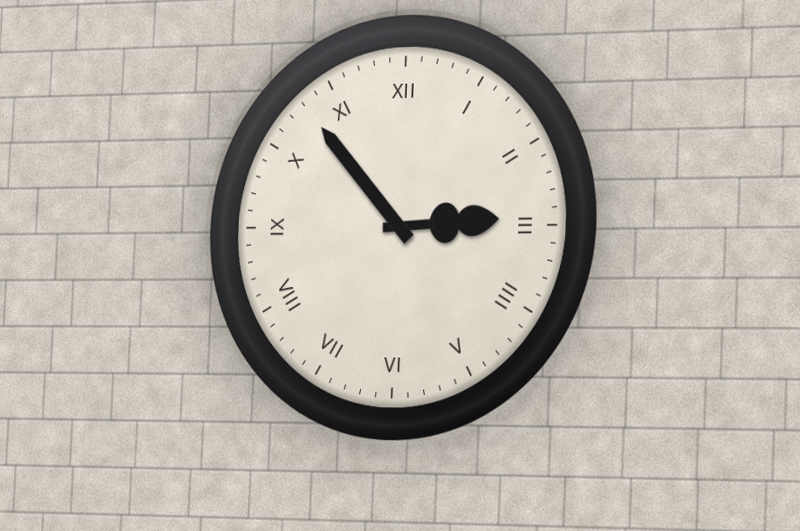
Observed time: 2:53
